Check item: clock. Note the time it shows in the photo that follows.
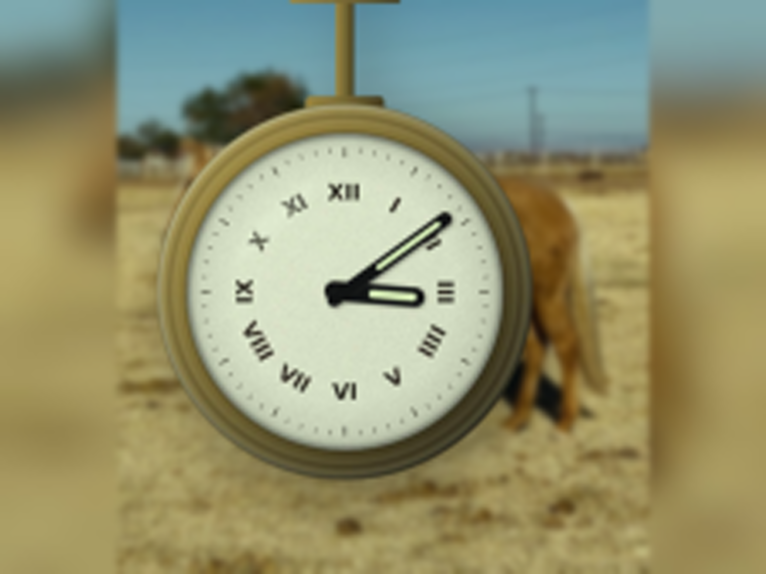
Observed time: 3:09
